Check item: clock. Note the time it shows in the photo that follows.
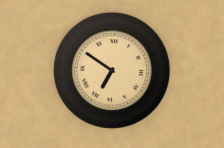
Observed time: 6:50
